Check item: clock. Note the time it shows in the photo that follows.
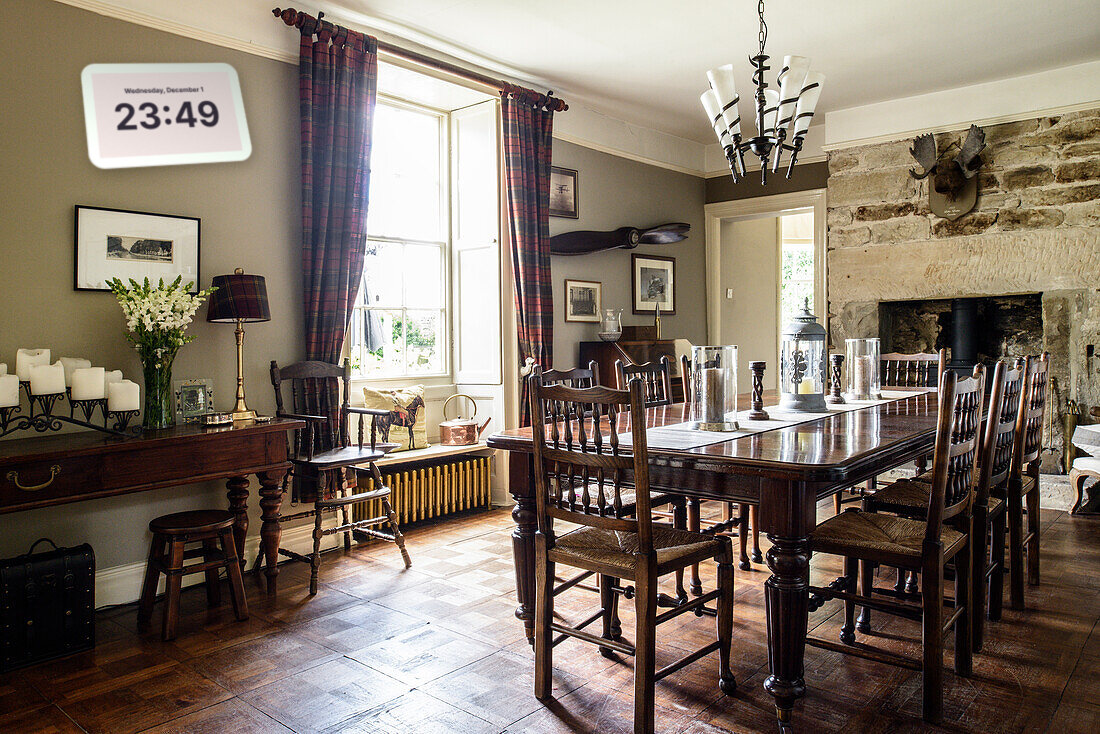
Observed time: 23:49
